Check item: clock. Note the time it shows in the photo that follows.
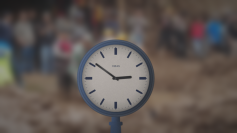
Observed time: 2:51
